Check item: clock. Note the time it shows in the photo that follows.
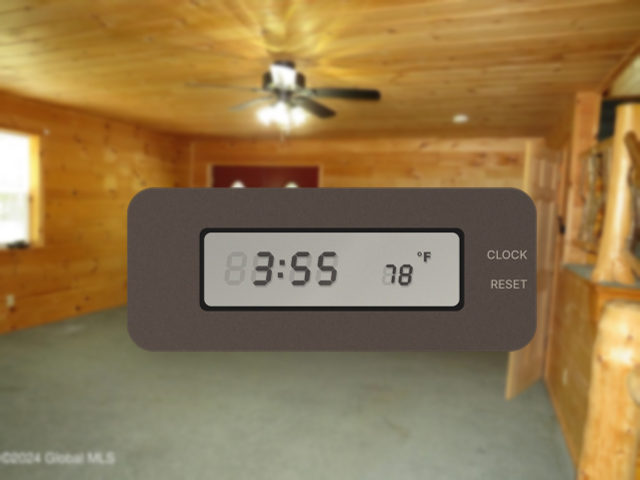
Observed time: 3:55
